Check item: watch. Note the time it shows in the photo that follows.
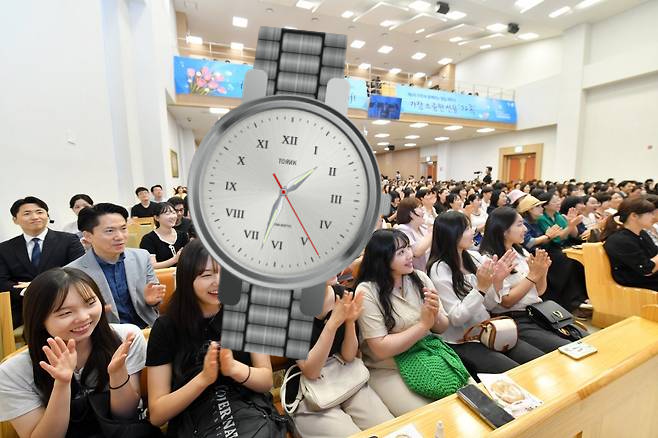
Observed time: 1:32:24
